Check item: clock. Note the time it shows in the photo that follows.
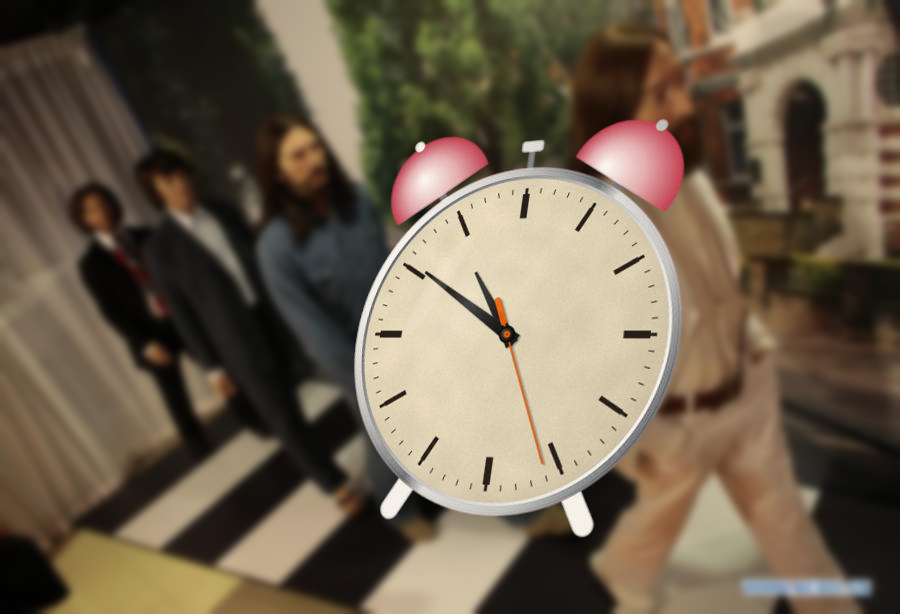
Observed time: 10:50:26
